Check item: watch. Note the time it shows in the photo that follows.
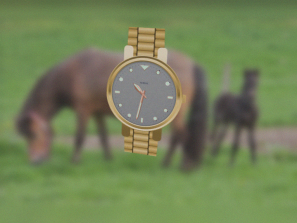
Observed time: 10:32
